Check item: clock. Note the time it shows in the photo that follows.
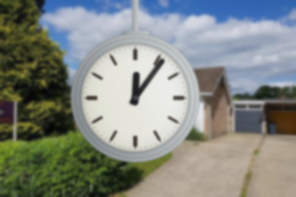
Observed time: 12:06
